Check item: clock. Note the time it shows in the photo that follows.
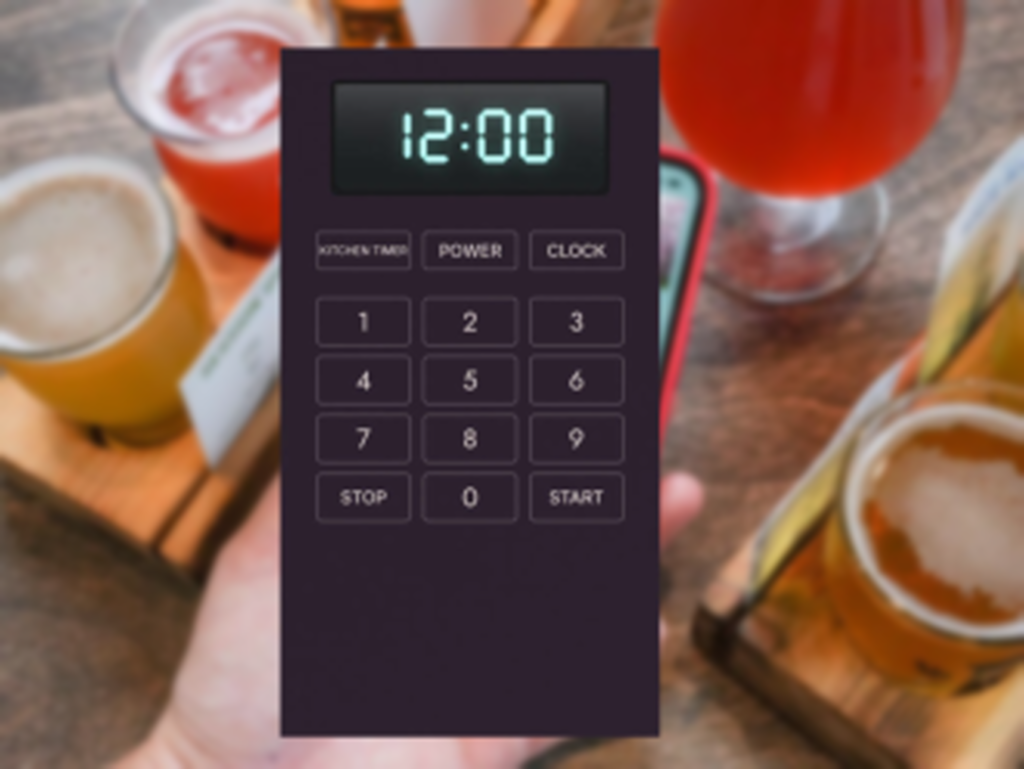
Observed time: 12:00
